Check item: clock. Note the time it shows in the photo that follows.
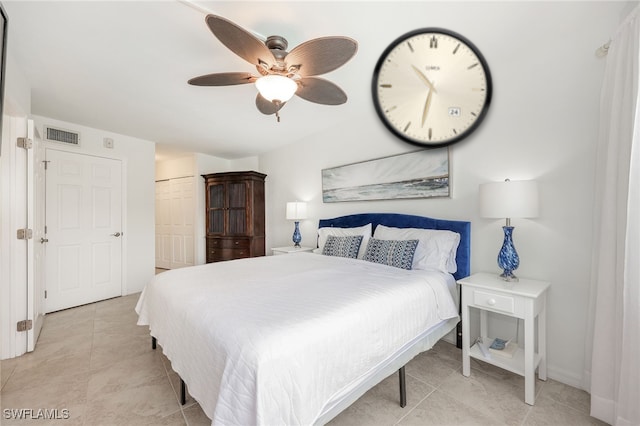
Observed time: 10:32
